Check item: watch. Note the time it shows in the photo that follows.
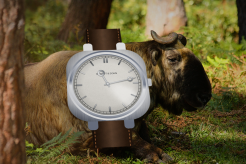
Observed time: 11:13
